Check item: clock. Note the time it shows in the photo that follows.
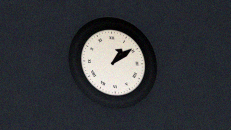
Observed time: 1:09
